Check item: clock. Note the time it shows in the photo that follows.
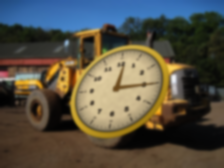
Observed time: 12:15
